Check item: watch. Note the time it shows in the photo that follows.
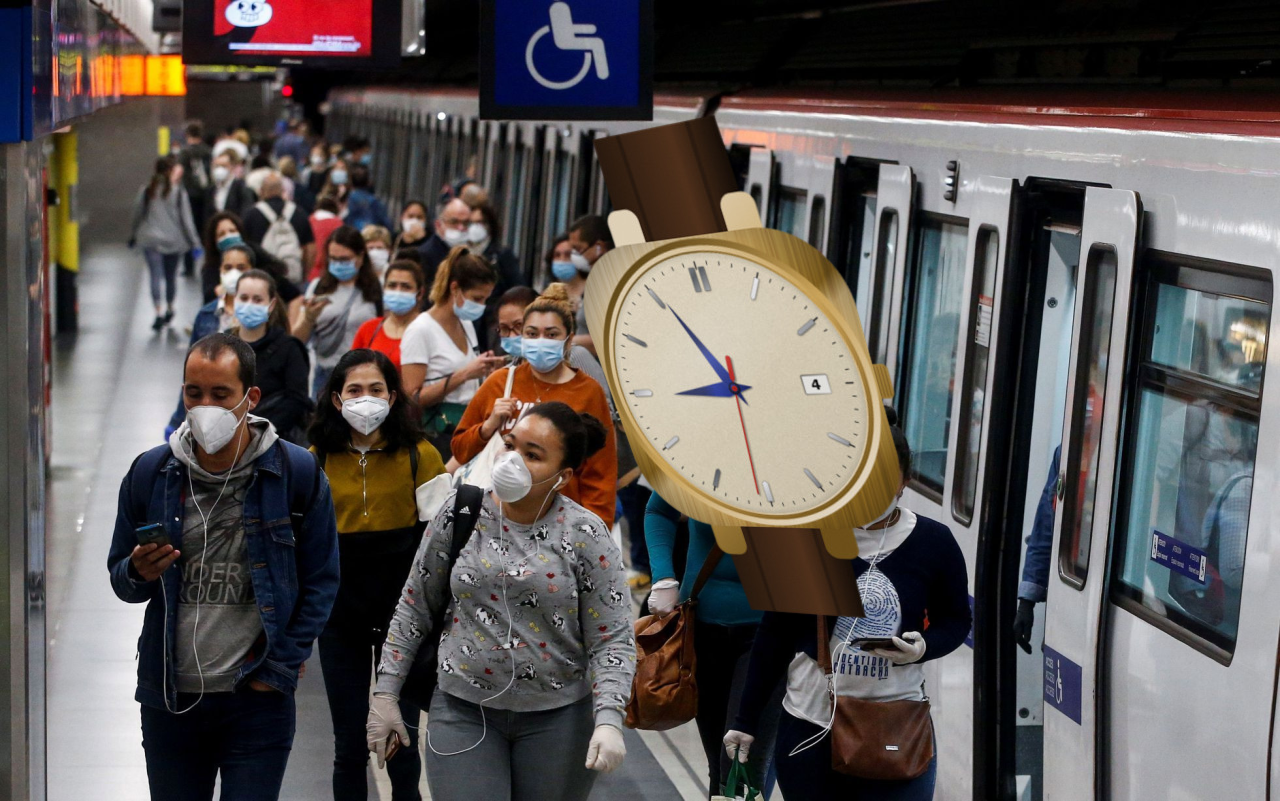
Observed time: 8:55:31
